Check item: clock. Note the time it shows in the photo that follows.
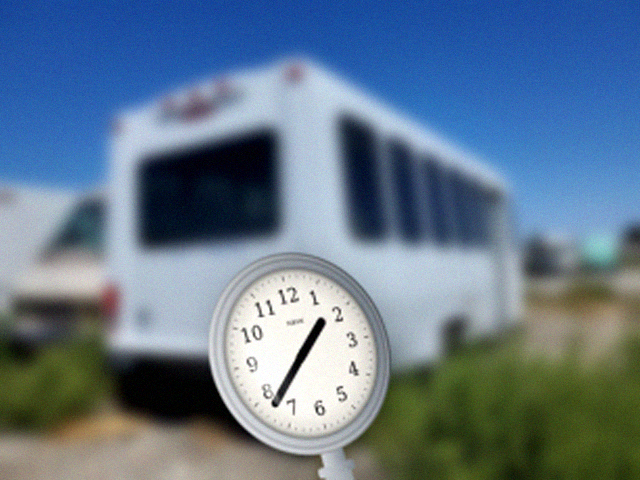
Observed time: 1:38
